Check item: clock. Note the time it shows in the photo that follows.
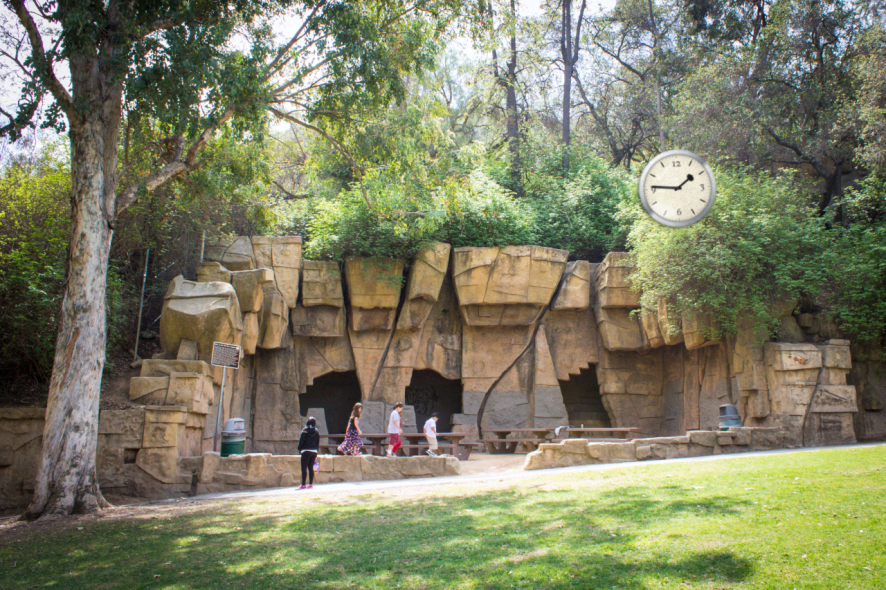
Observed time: 1:46
